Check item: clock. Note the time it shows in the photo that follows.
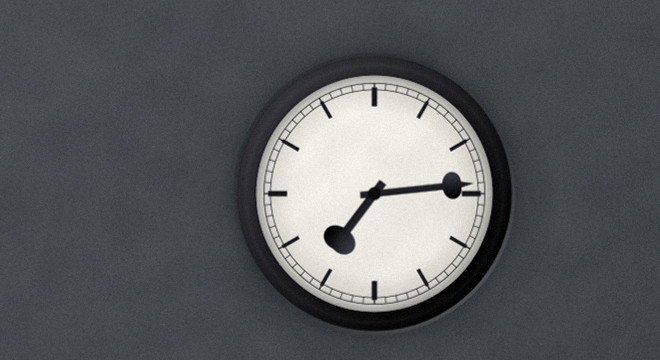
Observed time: 7:14
